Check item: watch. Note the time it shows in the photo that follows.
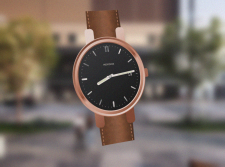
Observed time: 8:14
